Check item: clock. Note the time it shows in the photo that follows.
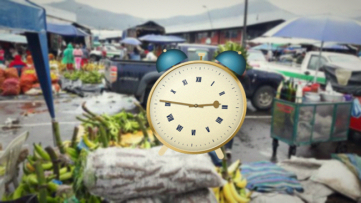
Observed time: 2:46
